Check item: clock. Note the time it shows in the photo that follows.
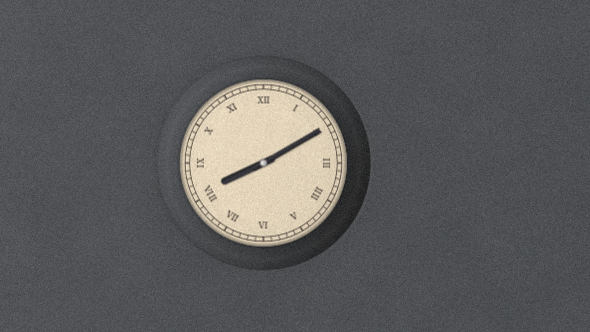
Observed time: 8:10
